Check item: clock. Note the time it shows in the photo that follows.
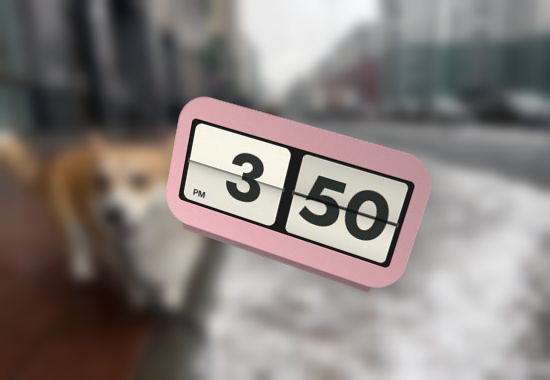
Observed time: 3:50
